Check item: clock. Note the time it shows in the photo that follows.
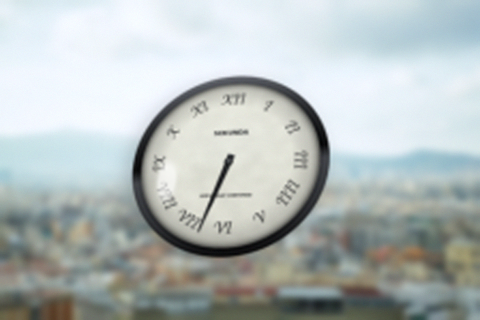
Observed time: 6:33
